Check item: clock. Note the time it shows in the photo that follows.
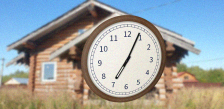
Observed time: 7:04
